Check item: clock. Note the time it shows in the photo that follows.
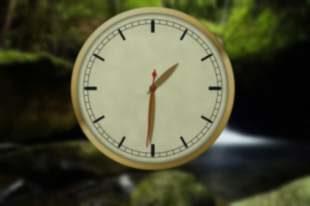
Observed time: 1:30:31
